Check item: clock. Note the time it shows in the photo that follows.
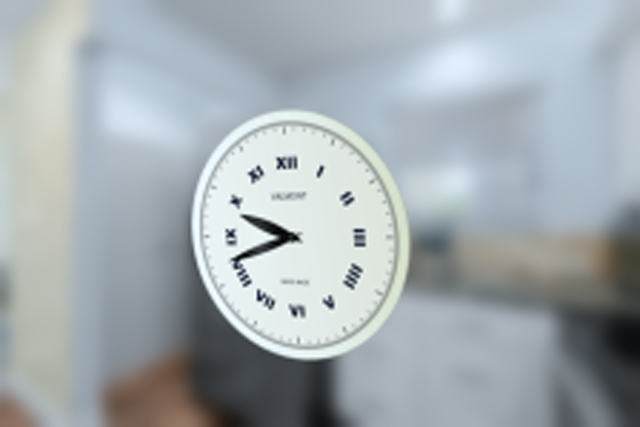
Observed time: 9:42
